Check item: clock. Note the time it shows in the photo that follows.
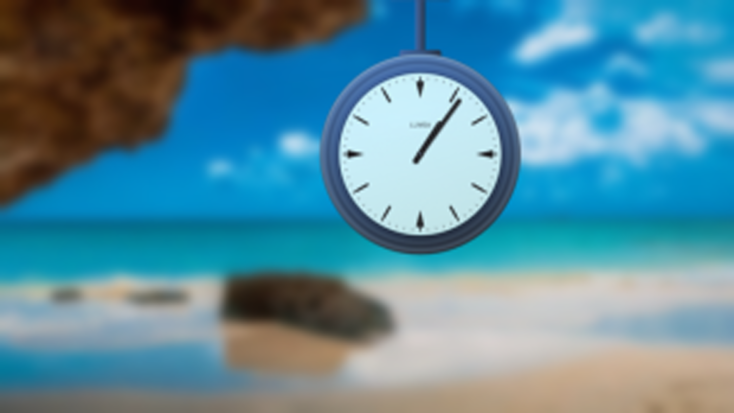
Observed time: 1:06
